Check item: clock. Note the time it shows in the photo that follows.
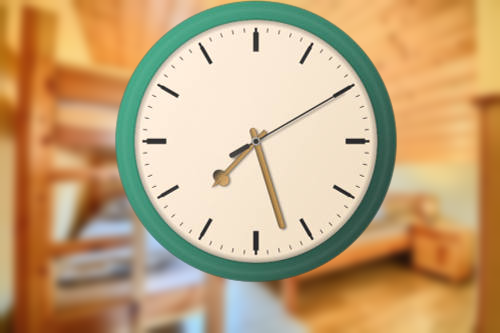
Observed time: 7:27:10
